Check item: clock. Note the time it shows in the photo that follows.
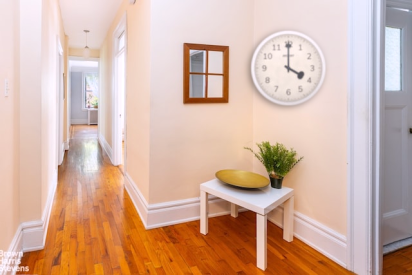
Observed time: 4:00
